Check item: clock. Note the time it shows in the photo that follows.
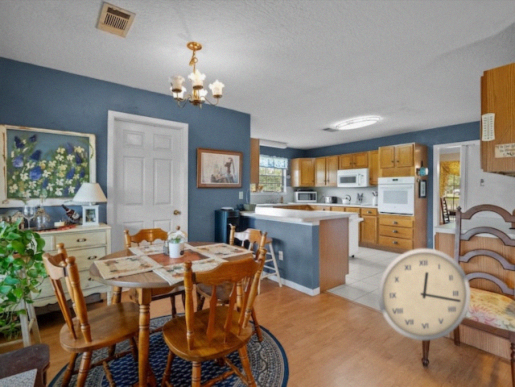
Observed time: 12:17
